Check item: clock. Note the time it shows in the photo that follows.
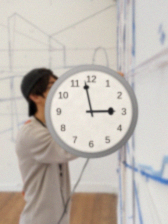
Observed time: 2:58
